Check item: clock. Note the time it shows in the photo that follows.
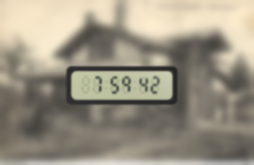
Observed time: 7:59:42
